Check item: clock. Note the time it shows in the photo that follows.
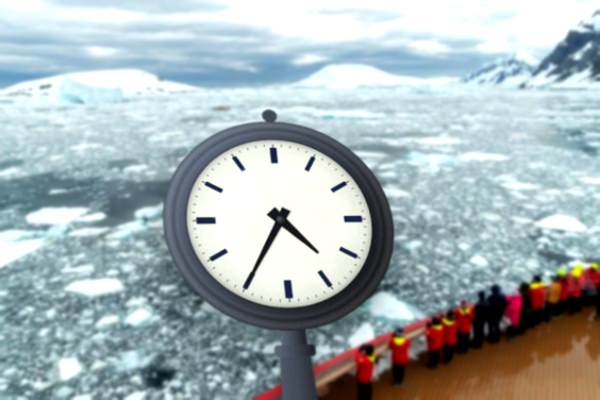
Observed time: 4:35
